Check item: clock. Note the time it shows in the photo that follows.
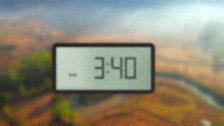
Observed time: 3:40
